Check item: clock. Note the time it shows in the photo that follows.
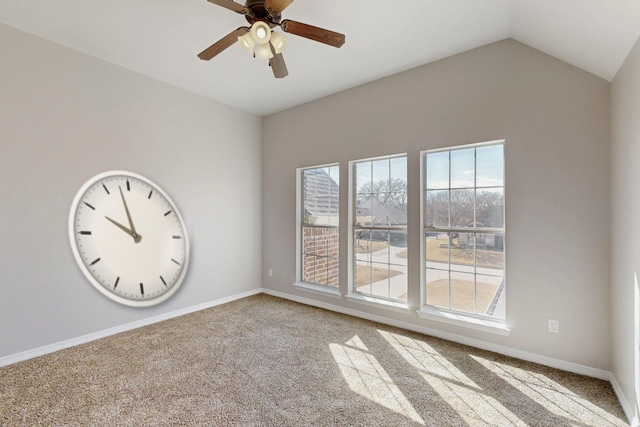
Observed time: 9:58
